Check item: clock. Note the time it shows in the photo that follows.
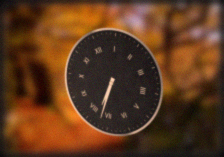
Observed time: 7:37
